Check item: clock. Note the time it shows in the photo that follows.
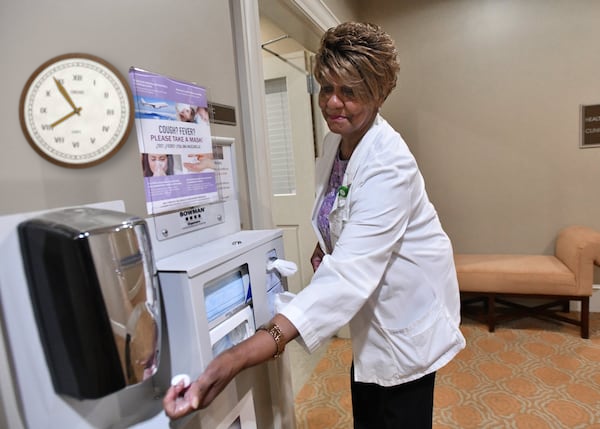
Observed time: 7:54
